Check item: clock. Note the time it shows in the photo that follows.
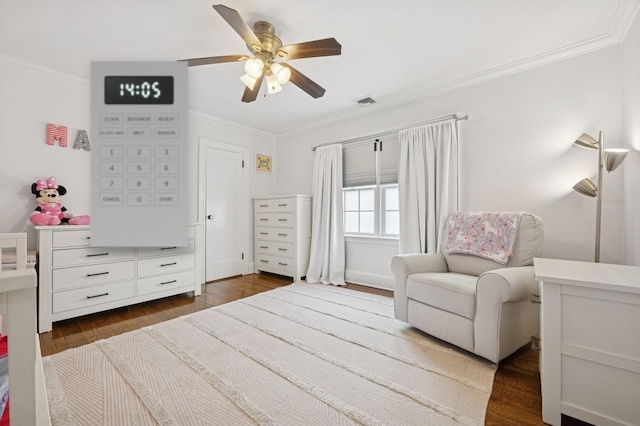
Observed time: 14:05
